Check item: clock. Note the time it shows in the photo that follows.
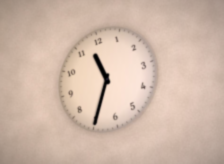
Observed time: 11:35
